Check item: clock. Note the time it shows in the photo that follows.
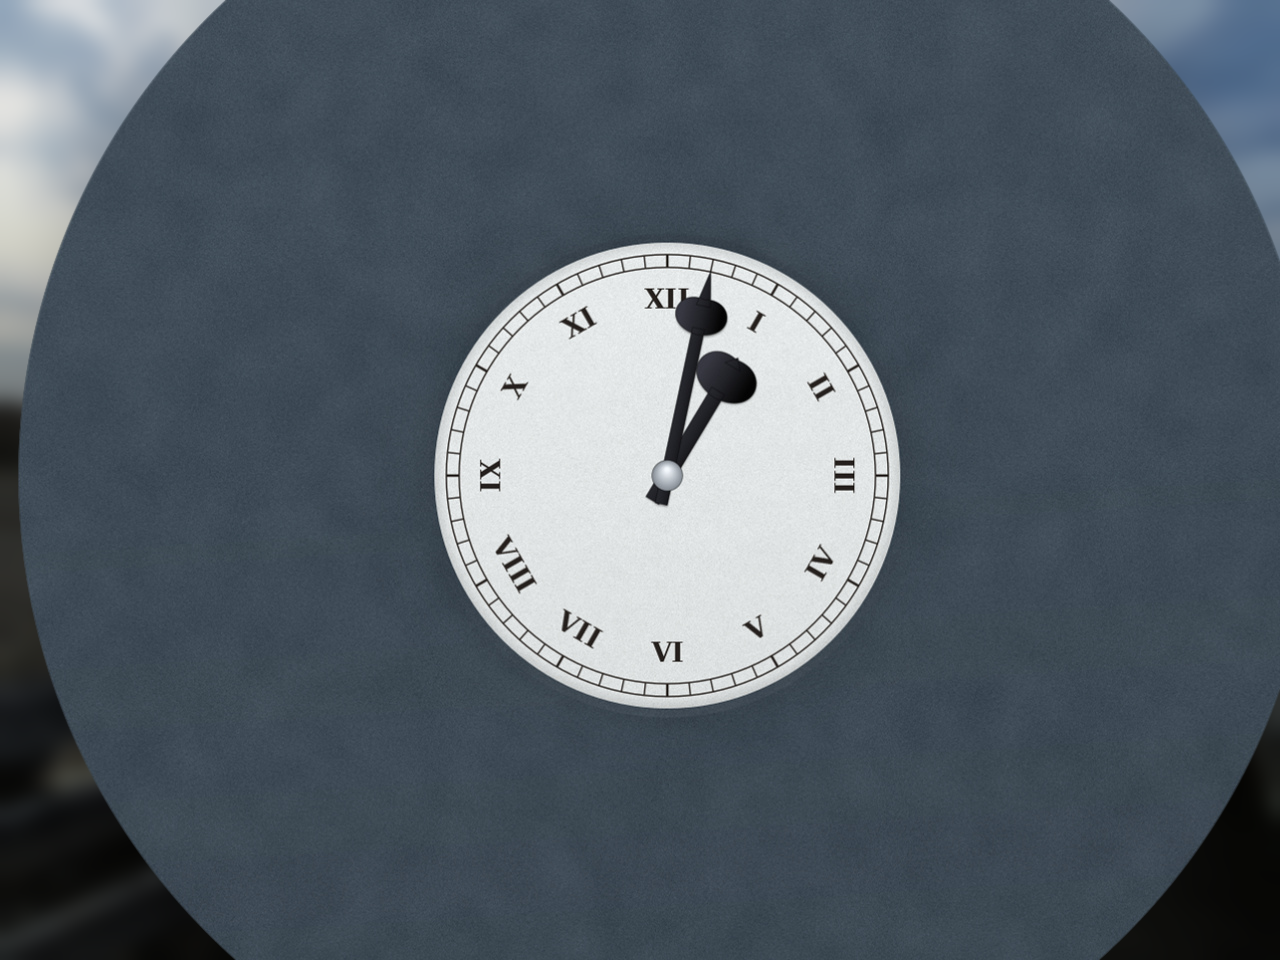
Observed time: 1:02
